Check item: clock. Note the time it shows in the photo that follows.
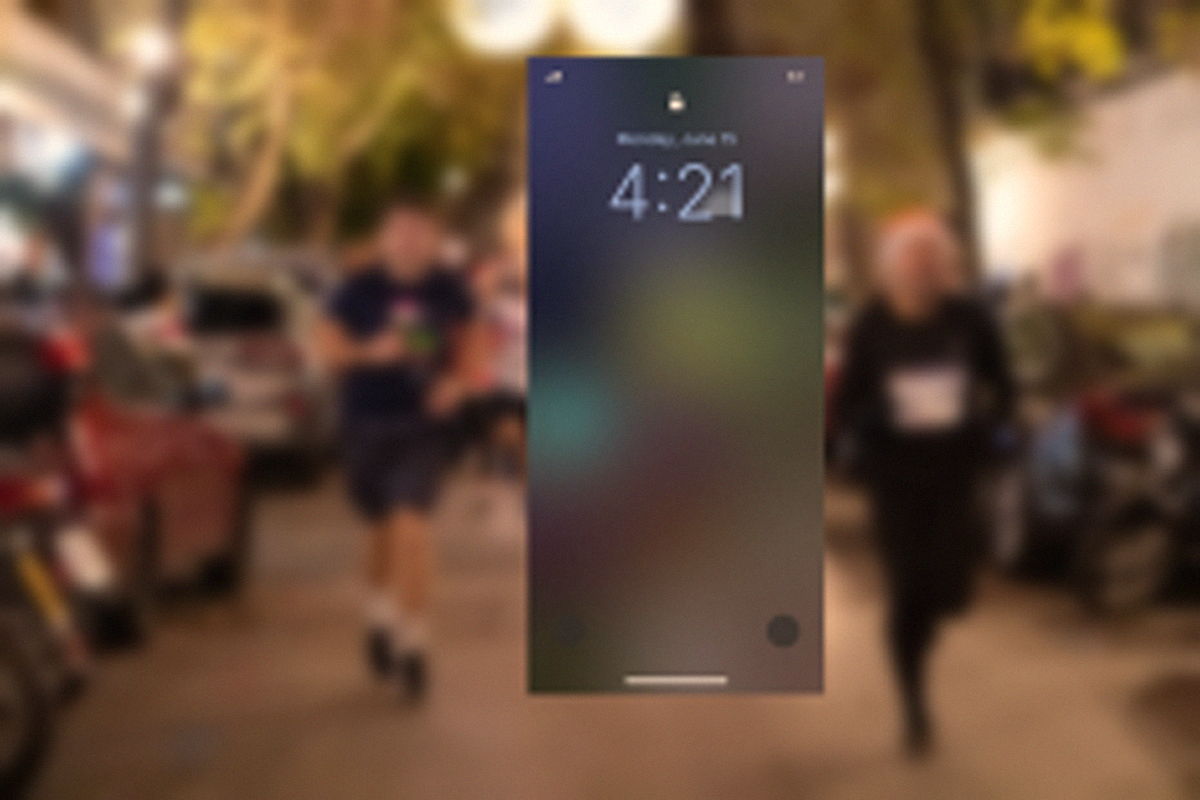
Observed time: 4:21
